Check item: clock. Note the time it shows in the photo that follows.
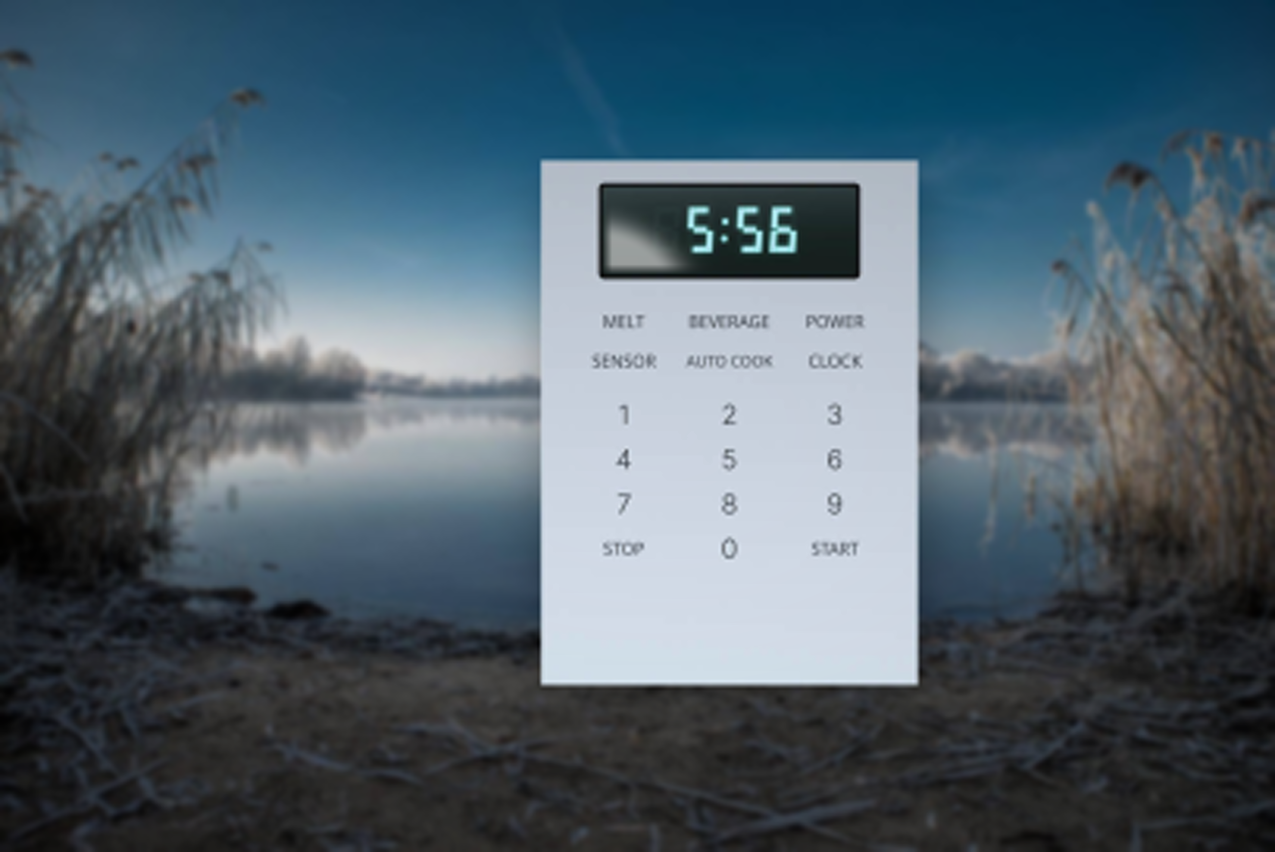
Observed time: 5:56
